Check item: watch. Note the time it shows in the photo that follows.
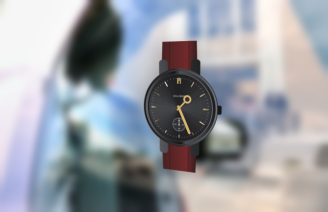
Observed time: 1:26
